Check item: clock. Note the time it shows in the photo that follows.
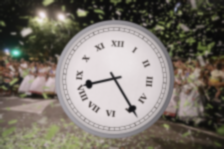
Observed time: 8:24
